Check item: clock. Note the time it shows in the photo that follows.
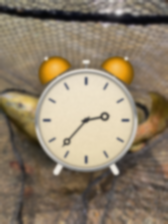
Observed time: 2:37
